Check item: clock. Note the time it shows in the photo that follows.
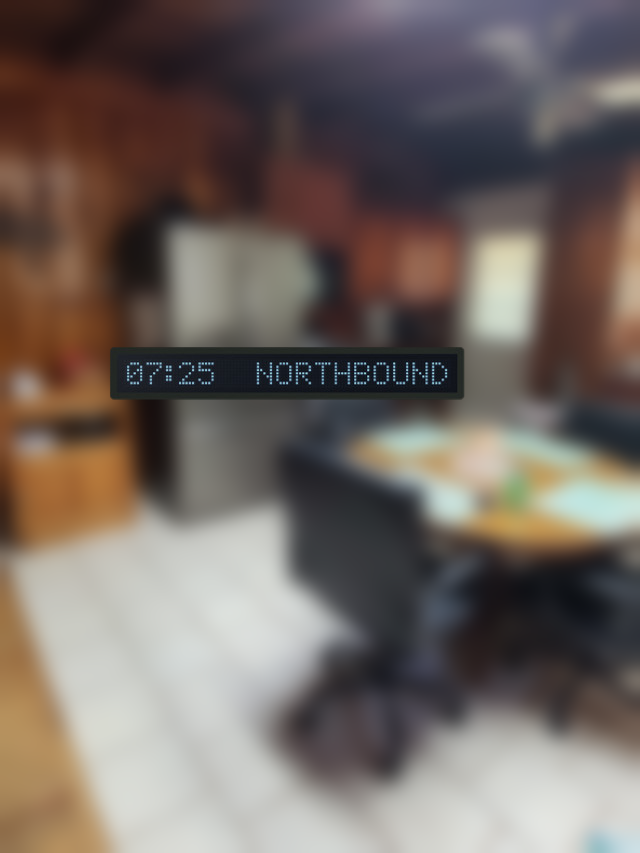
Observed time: 7:25
